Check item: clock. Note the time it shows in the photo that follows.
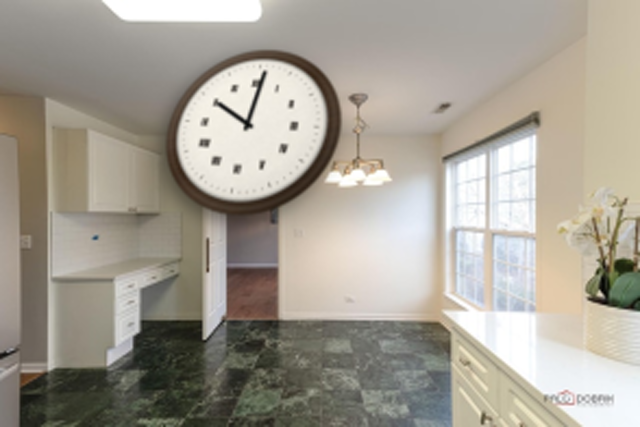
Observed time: 10:01
